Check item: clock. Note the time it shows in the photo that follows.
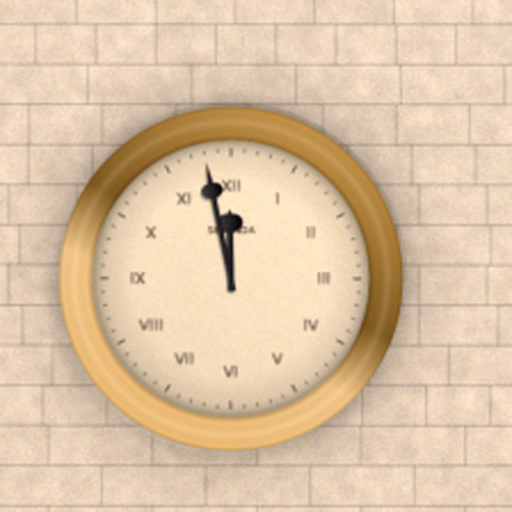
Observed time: 11:58
